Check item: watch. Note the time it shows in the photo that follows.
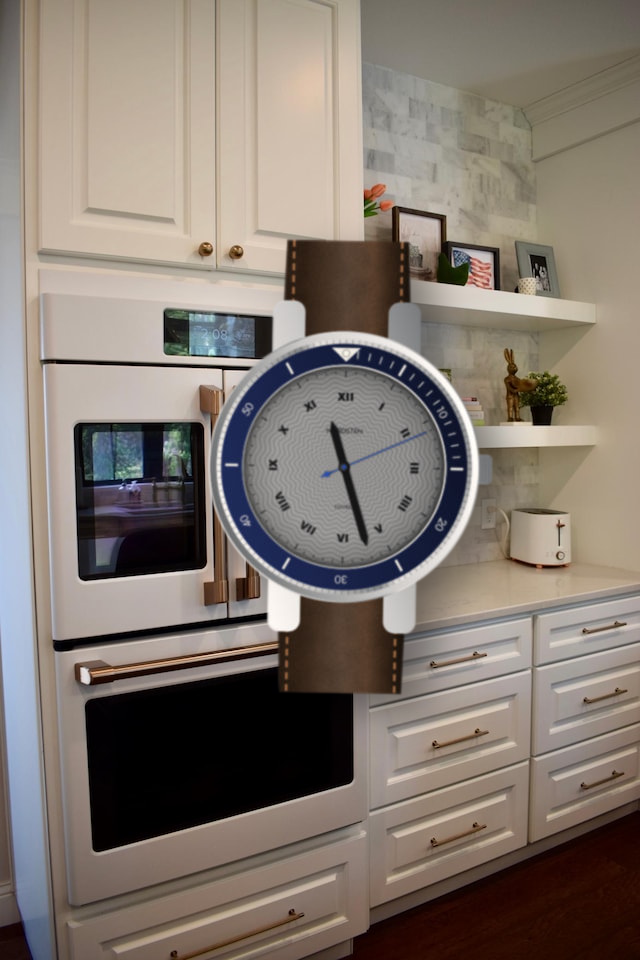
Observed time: 11:27:11
